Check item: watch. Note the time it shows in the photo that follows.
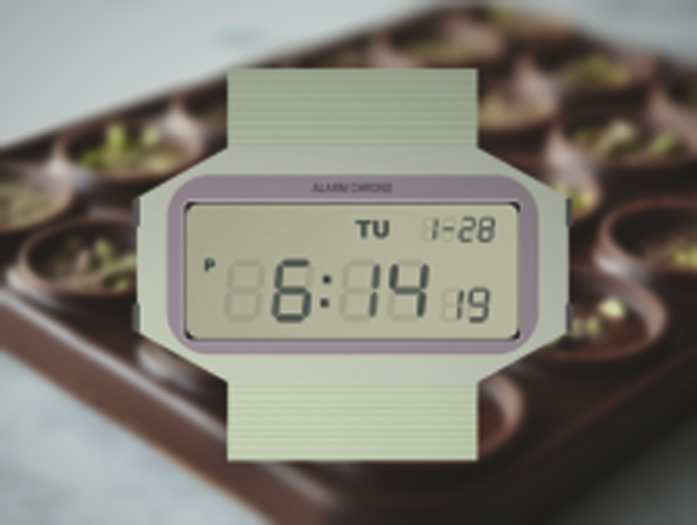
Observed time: 6:14:19
